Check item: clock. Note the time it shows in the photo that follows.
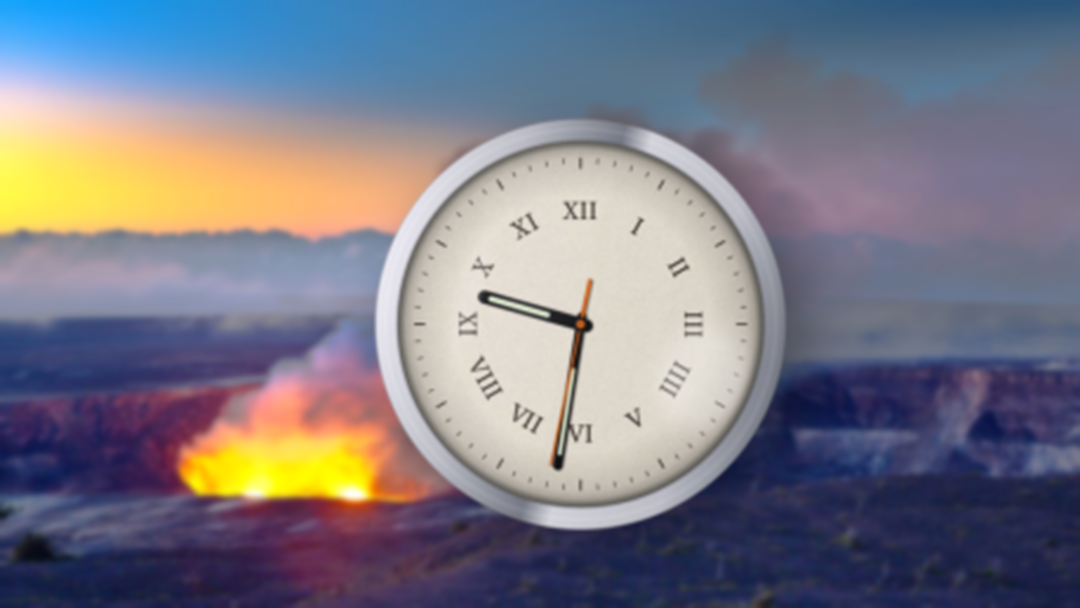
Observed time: 9:31:32
